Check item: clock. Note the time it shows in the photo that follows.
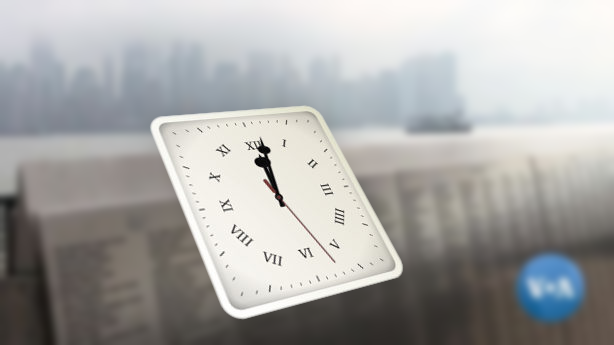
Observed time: 12:01:27
